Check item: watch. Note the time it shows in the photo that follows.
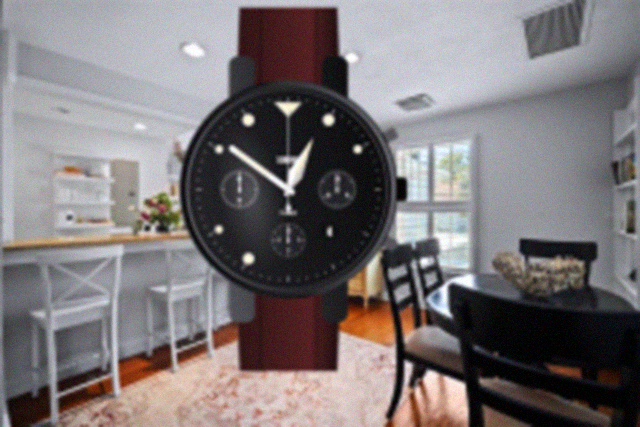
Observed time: 12:51
